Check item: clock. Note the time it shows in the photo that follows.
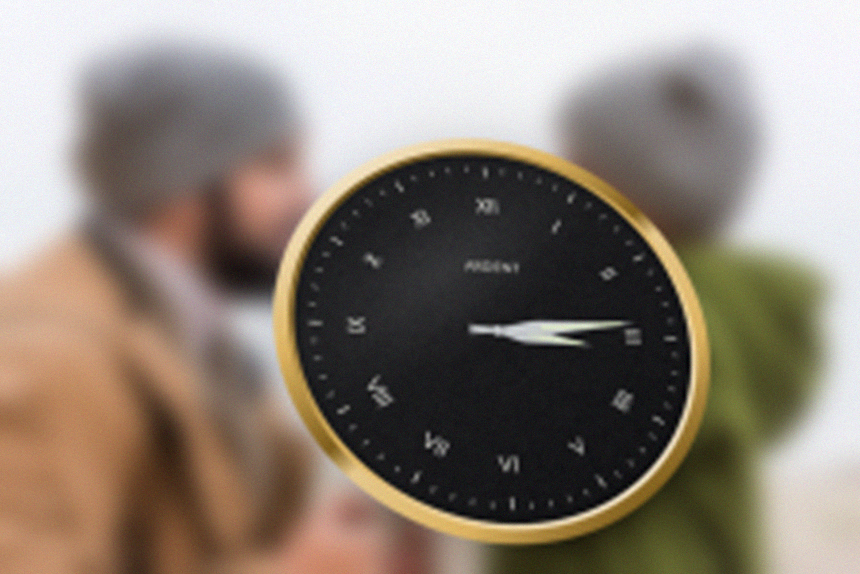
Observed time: 3:14
